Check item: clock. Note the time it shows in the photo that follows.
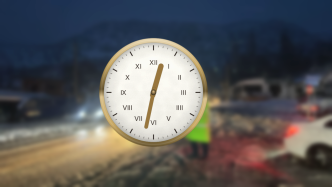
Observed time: 12:32
